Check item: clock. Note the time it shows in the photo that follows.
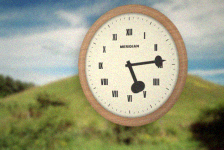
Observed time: 5:14
